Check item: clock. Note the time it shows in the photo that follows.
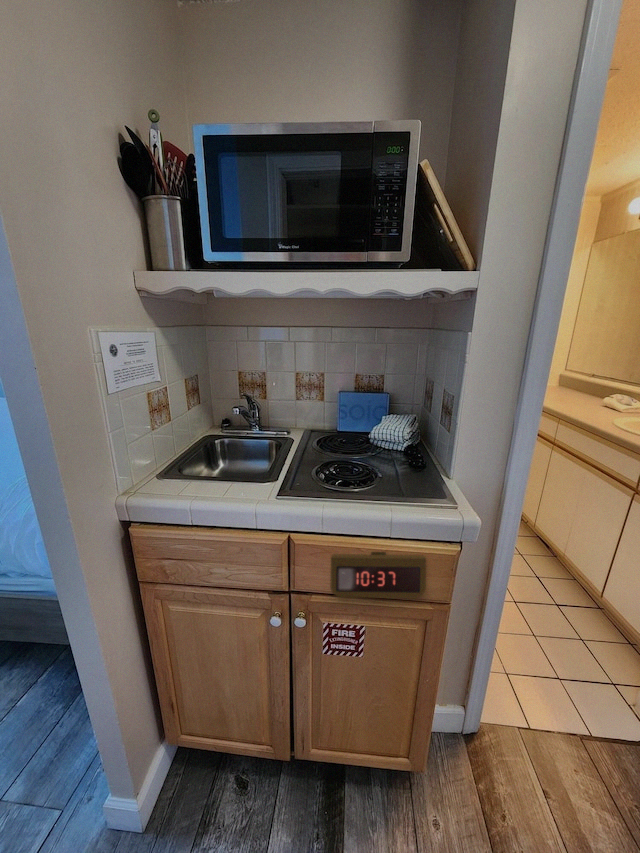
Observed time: 10:37
